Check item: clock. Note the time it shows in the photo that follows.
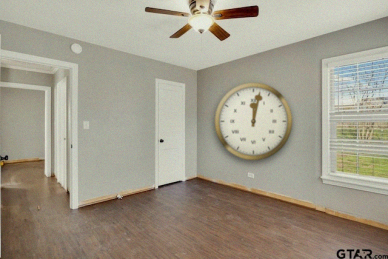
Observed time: 12:02
